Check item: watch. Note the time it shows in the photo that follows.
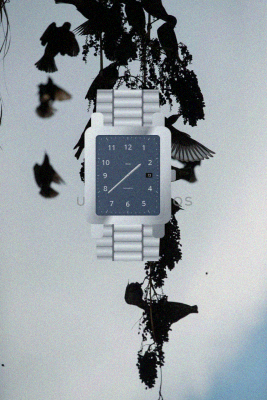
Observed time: 1:38
